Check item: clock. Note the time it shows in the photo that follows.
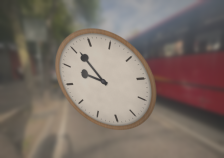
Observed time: 9:56
